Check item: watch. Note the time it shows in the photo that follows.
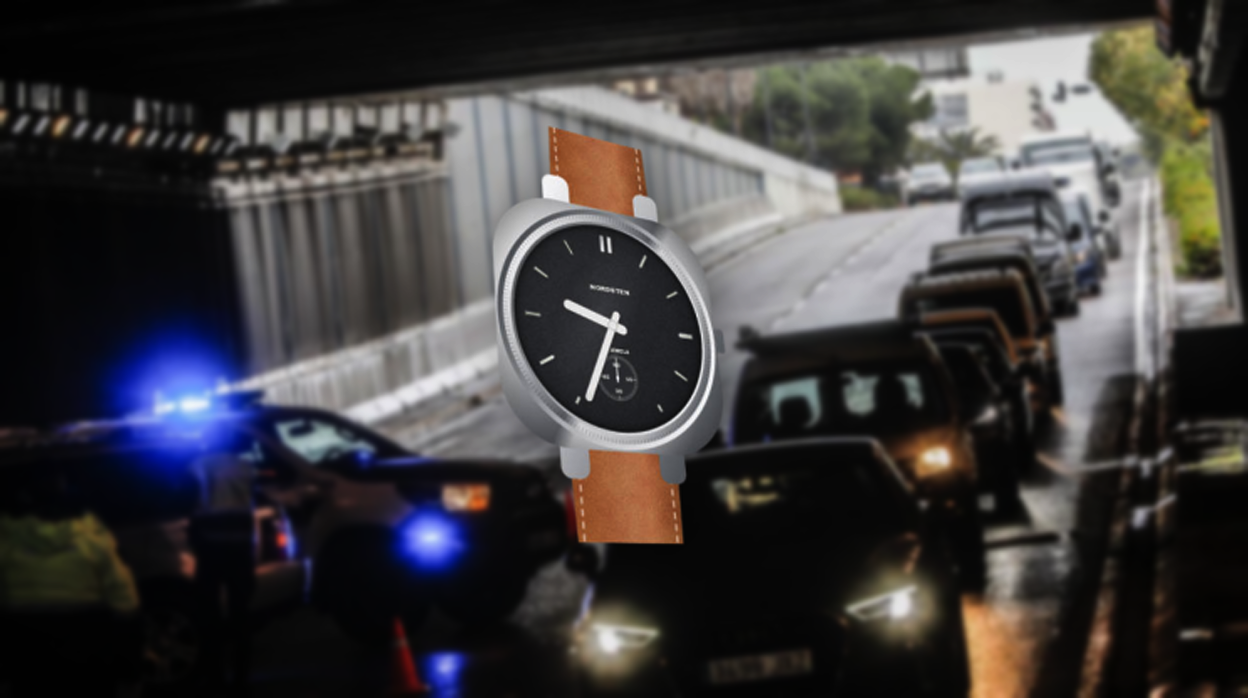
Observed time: 9:34
